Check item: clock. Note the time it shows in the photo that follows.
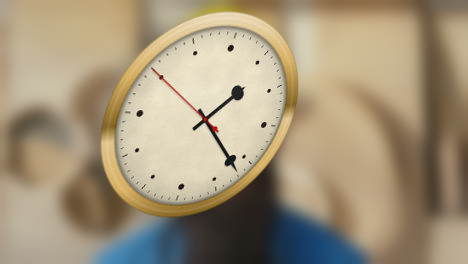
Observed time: 1:21:50
